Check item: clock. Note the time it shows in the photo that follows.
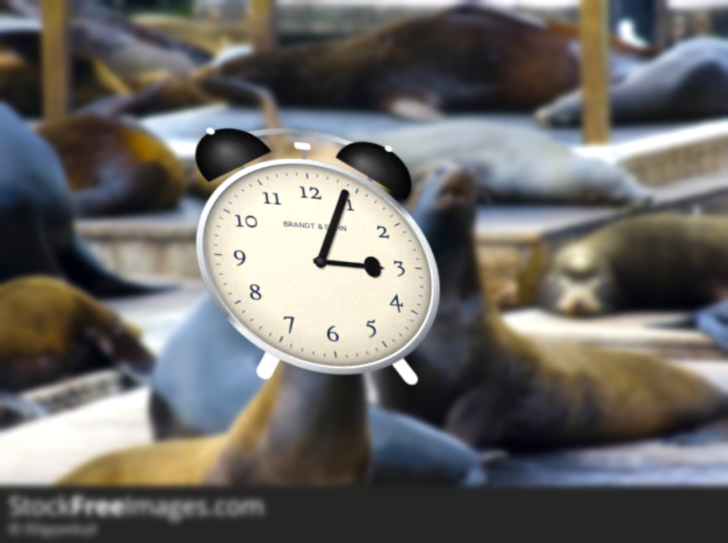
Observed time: 3:04
